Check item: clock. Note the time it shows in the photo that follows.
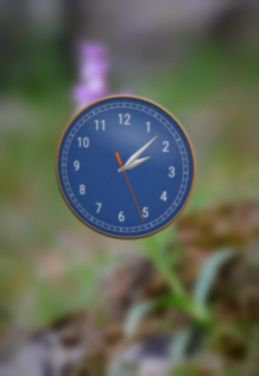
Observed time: 2:07:26
